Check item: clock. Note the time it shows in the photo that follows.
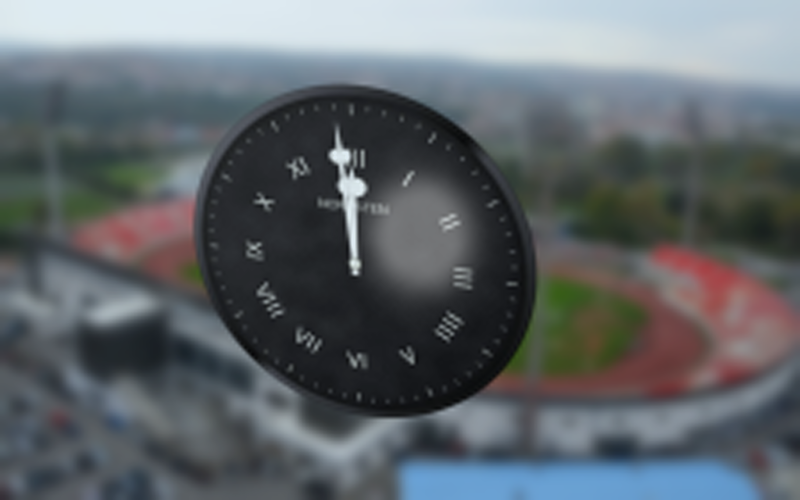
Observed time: 11:59
